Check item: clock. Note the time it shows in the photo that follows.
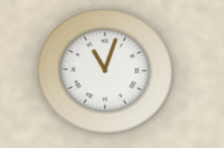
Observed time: 11:03
